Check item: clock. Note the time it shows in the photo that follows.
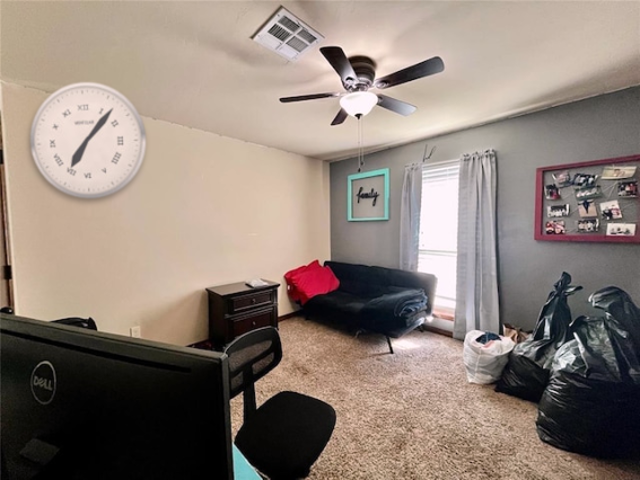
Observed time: 7:07
